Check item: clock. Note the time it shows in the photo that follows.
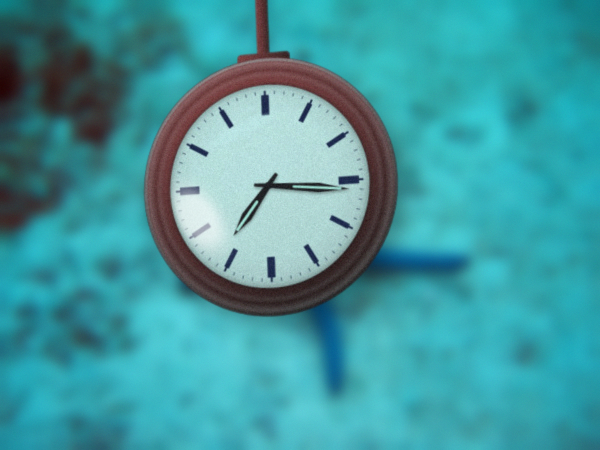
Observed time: 7:16
